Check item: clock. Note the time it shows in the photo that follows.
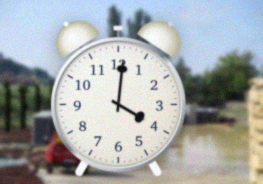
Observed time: 4:01
